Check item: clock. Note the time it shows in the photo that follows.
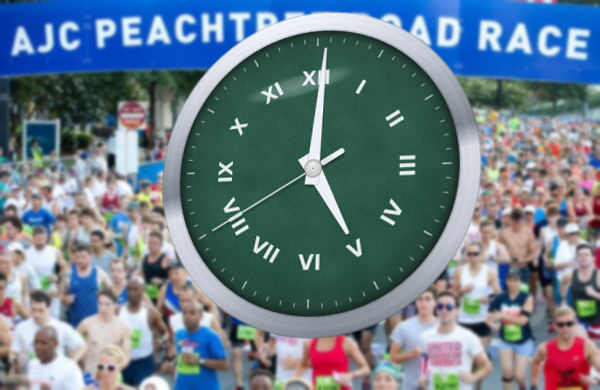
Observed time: 5:00:40
